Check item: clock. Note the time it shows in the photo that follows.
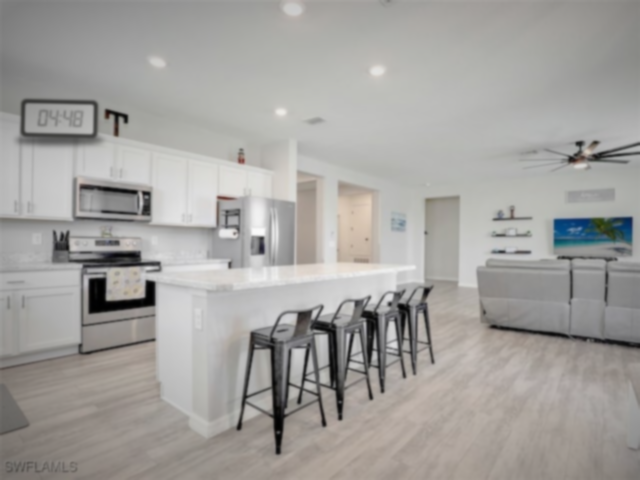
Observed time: 4:48
